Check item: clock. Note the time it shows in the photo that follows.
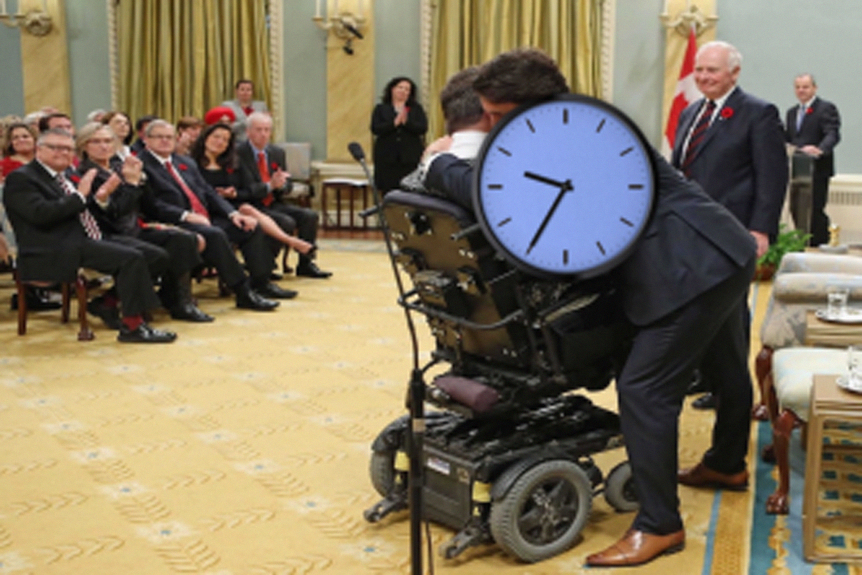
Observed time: 9:35
